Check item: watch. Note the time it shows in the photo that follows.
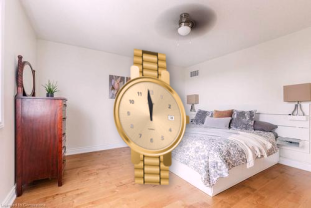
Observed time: 11:59
